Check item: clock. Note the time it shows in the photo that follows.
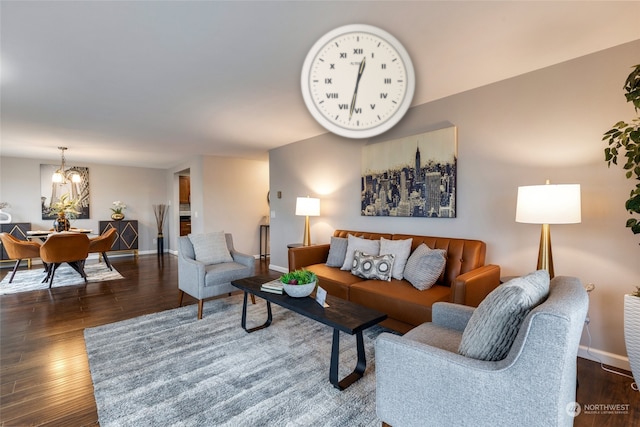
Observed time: 12:32
